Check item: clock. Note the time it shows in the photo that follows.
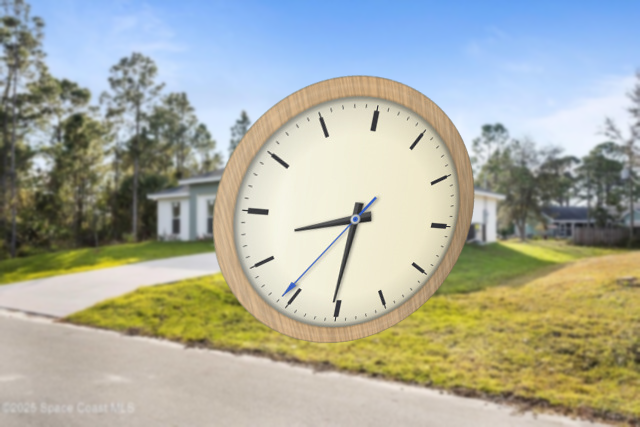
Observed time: 8:30:36
